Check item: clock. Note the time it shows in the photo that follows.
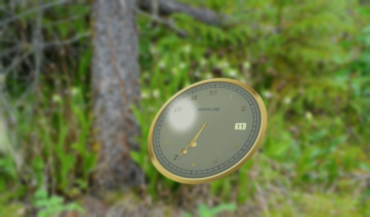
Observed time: 6:34
